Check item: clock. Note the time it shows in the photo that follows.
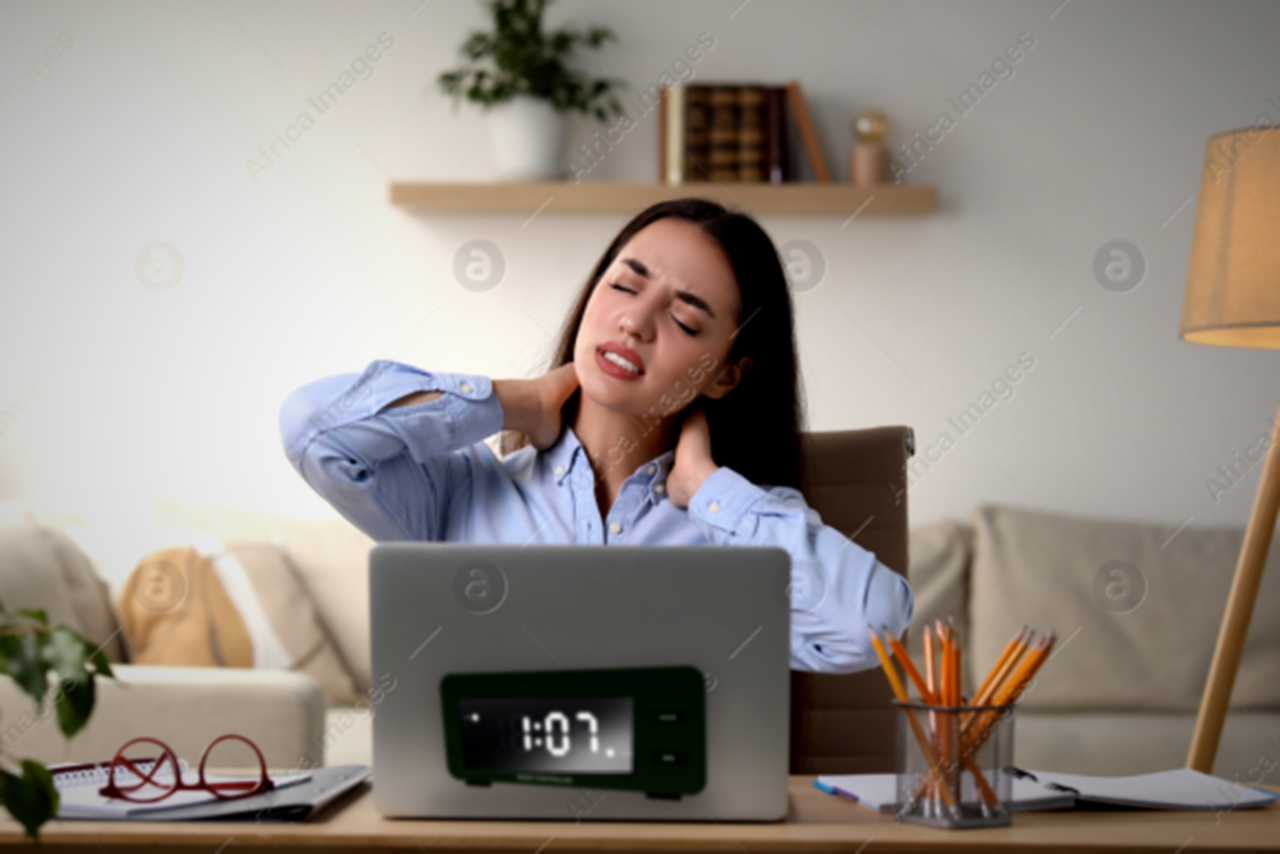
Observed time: 1:07
